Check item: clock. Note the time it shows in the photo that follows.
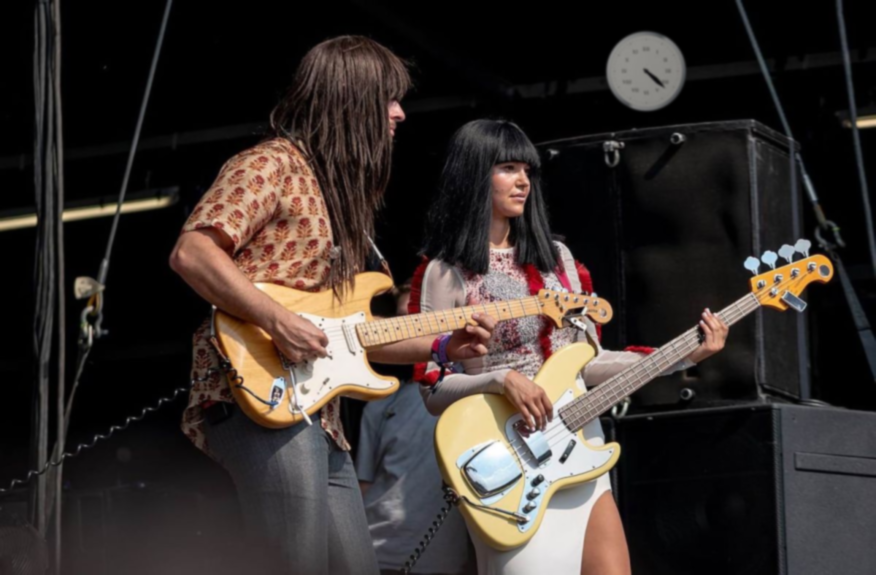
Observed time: 4:22
